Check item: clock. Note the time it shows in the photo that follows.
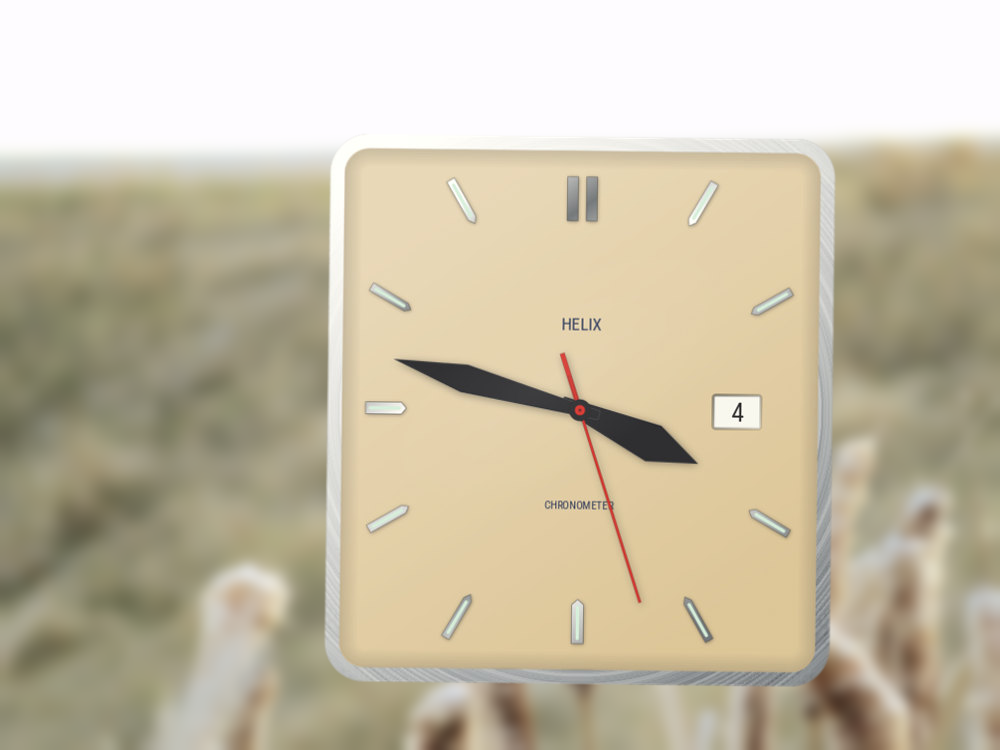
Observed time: 3:47:27
